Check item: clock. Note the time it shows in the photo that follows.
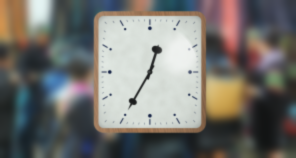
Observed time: 12:35
